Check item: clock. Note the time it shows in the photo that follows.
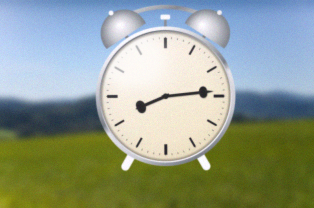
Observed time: 8:14
